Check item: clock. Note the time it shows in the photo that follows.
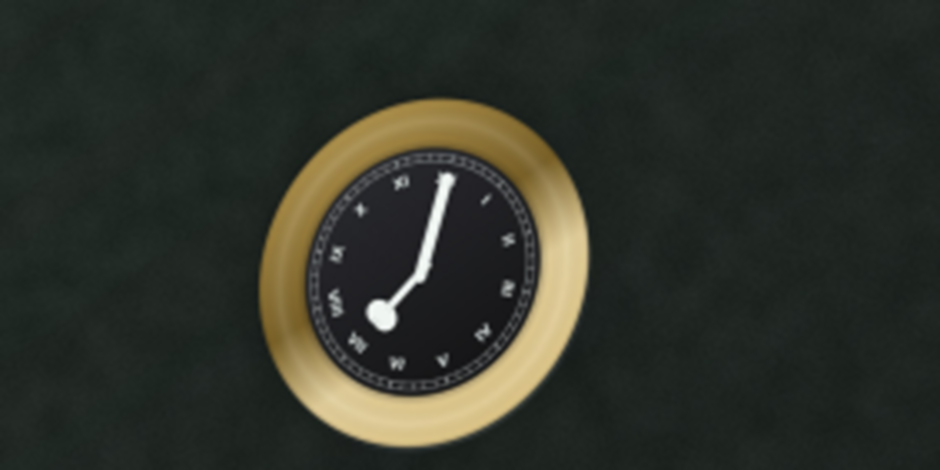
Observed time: 7:00
